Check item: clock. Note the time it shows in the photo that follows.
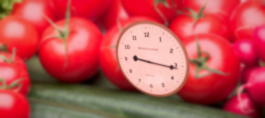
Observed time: 9:16
